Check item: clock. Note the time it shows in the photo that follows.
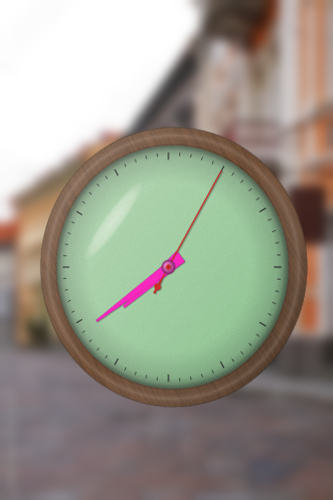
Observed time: 7:39:05
